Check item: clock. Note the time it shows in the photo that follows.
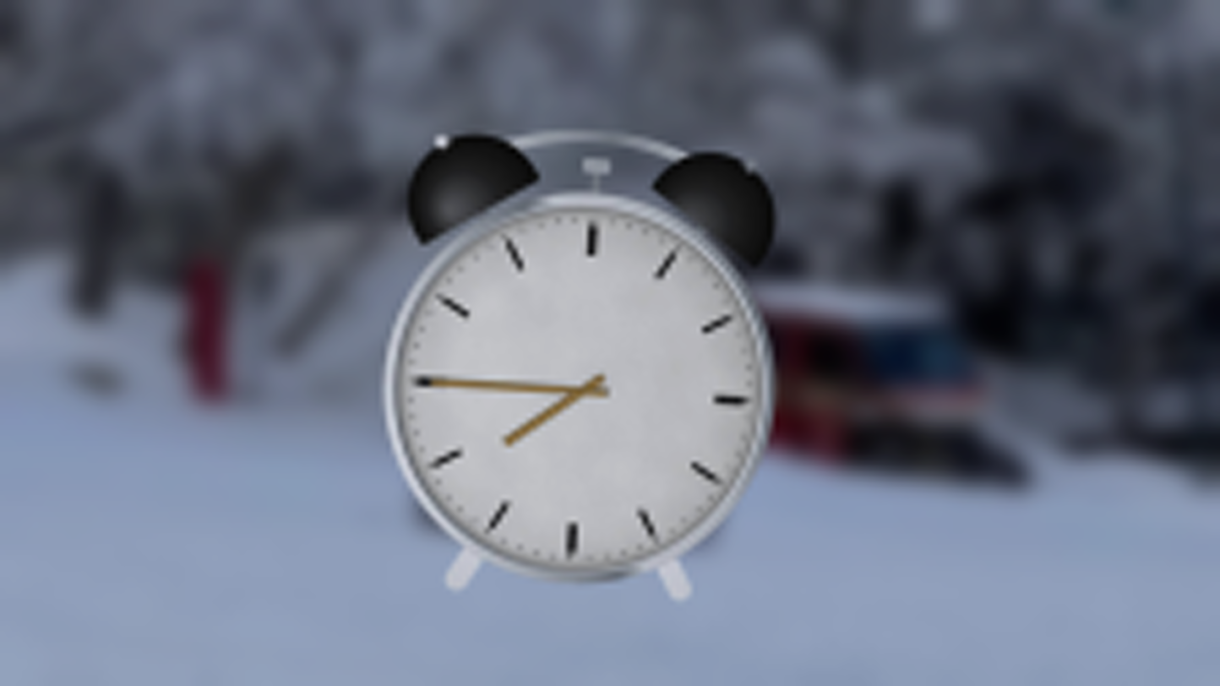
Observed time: 7:45
